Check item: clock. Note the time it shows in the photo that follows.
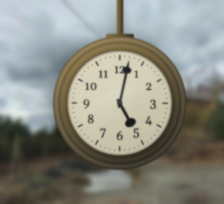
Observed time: 5:02
